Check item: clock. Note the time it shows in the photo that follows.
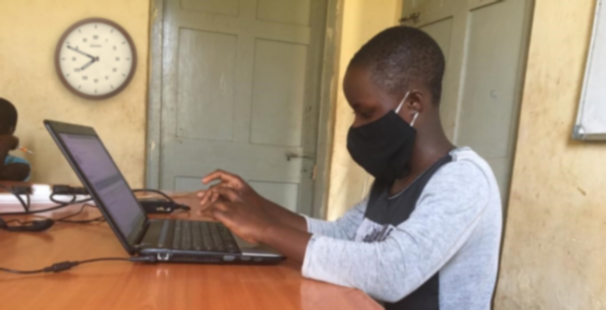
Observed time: 7:49
